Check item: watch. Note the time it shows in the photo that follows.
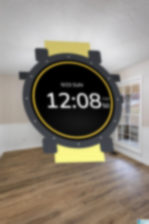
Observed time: 12:08
